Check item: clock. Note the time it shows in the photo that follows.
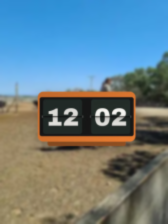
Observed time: 12:02
